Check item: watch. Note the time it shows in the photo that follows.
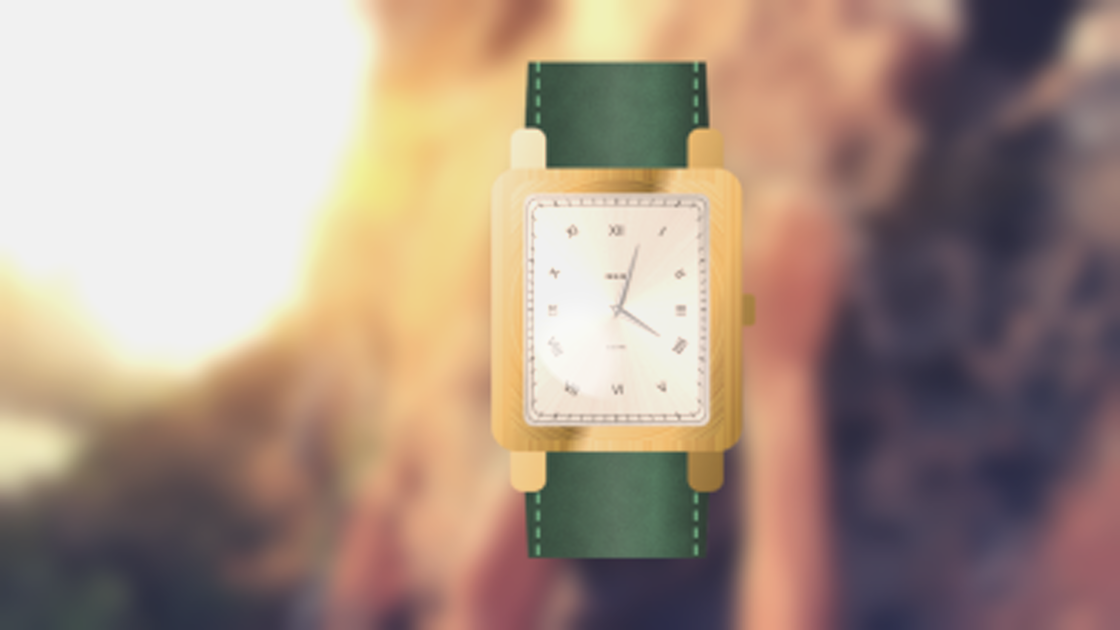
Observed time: 4:03
